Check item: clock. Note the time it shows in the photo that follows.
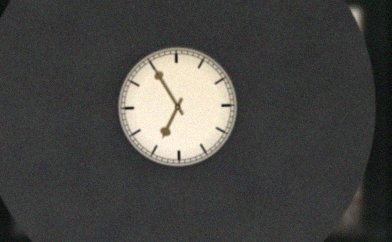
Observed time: 6:55
